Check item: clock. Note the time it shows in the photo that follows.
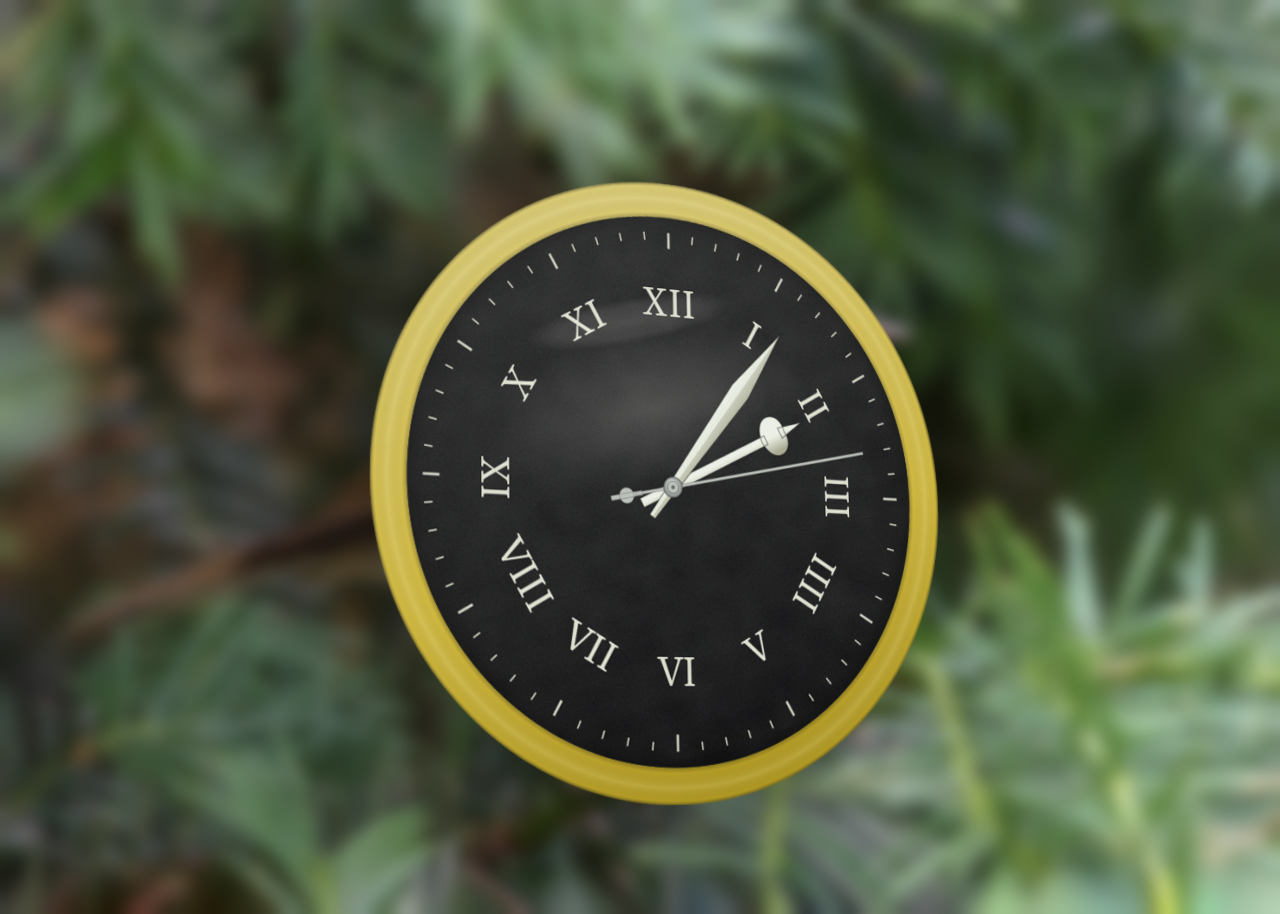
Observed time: 2:06:13
